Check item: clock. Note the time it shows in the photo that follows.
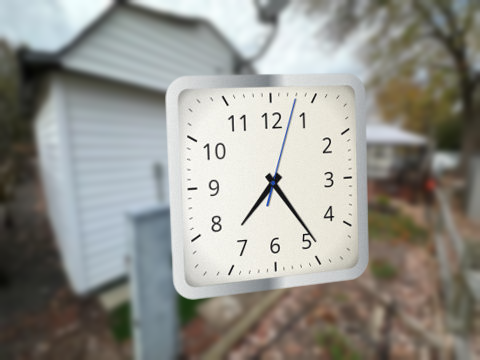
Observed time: 7:24:03
